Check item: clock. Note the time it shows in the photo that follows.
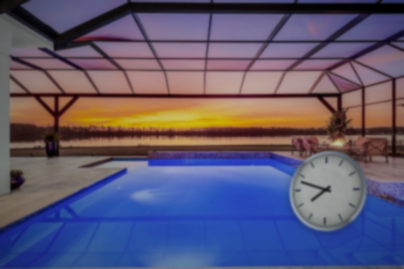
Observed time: 7:48
